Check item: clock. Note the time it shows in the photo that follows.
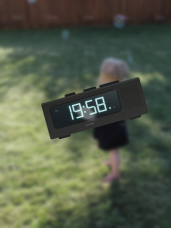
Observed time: 19:58
